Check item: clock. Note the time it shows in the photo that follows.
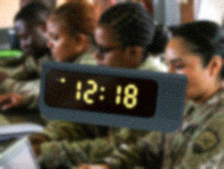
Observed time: 12:18
